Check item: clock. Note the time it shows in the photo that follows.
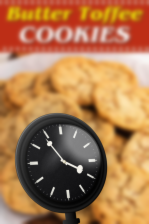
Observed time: 3:54
